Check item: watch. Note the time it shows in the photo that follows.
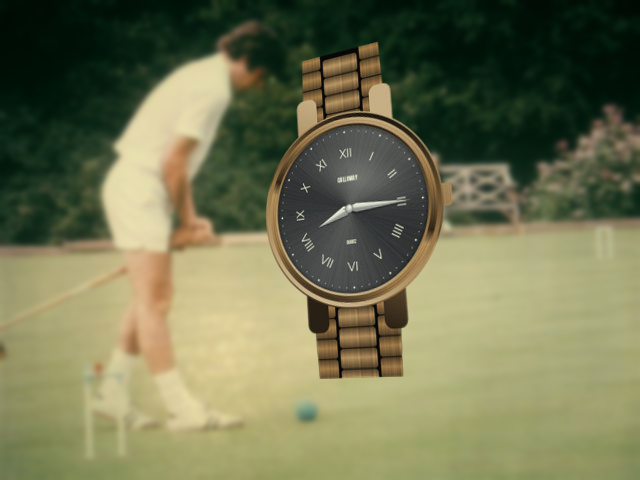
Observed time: 8:15
